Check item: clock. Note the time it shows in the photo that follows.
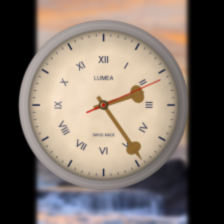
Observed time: 2:24:11
